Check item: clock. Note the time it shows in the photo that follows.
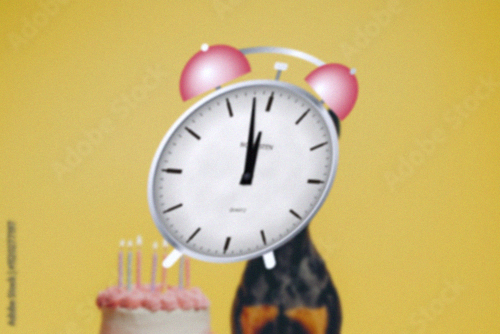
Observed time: 11:58
